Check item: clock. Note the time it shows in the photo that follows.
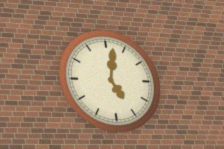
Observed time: 5:02
